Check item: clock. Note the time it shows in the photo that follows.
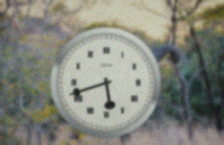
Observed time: 5:42
